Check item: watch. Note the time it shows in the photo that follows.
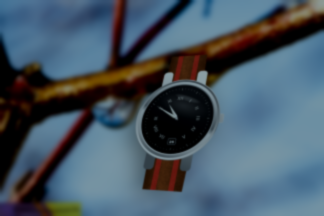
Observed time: 10:50
